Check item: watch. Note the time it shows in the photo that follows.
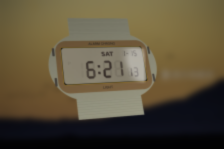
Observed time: 6:21:13
